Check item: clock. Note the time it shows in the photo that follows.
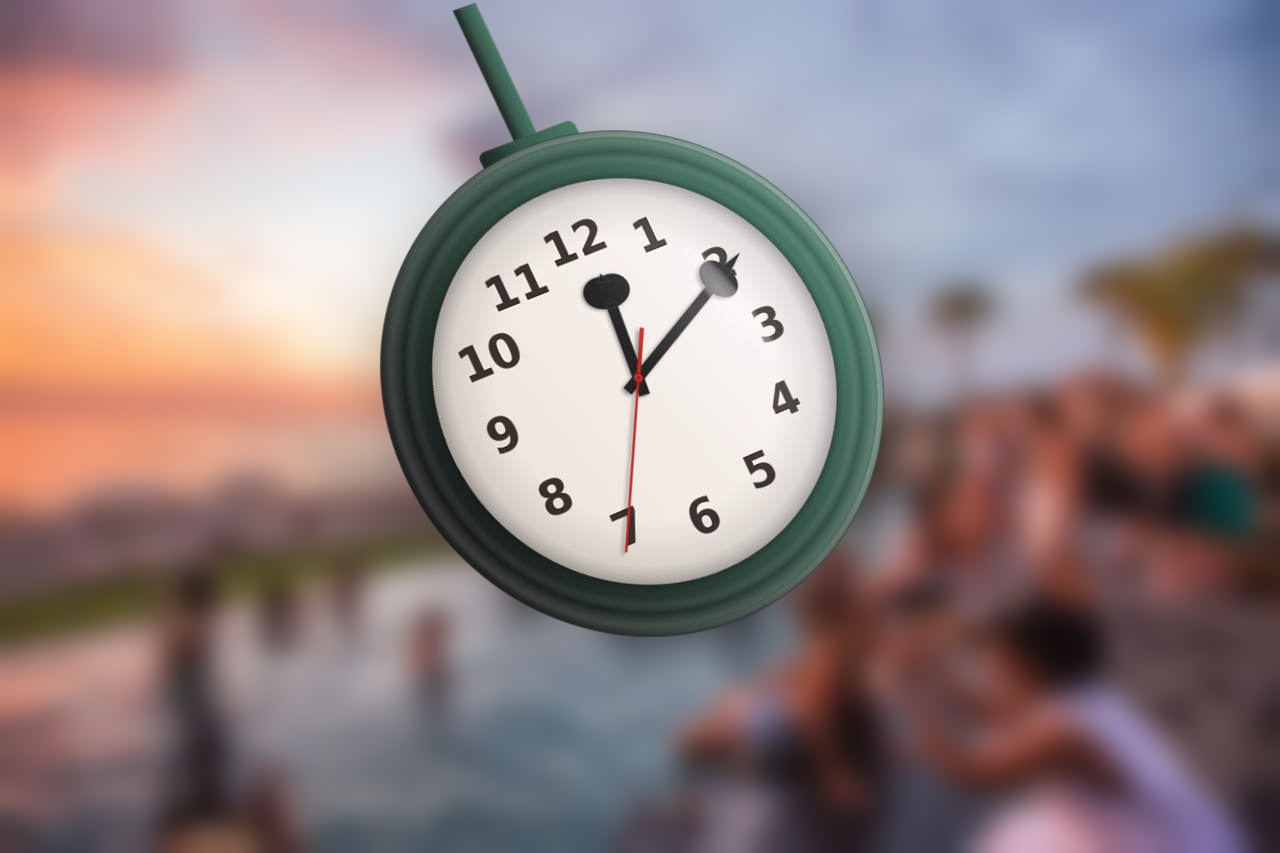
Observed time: 12:10:35
